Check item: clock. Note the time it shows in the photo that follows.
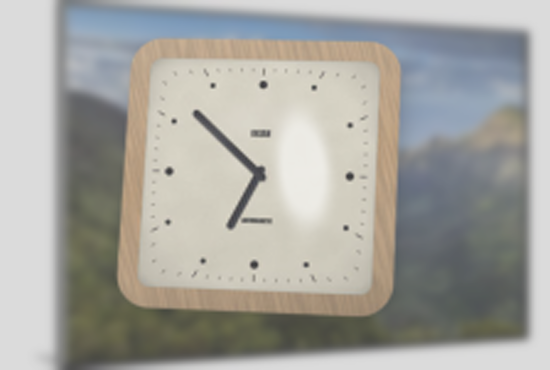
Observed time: 6:52
